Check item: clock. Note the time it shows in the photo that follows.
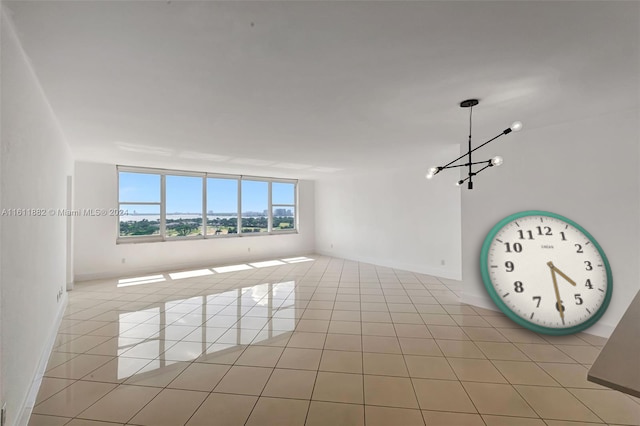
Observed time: 4:30
